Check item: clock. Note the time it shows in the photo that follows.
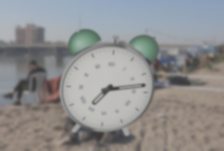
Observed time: 7:13
